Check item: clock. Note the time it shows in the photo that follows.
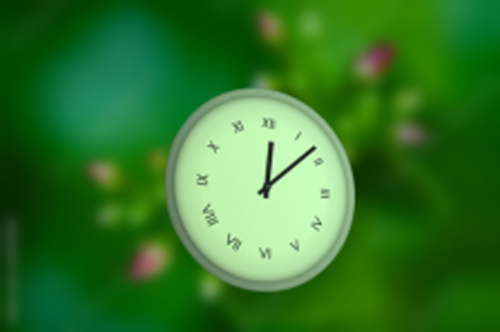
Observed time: 12:08
